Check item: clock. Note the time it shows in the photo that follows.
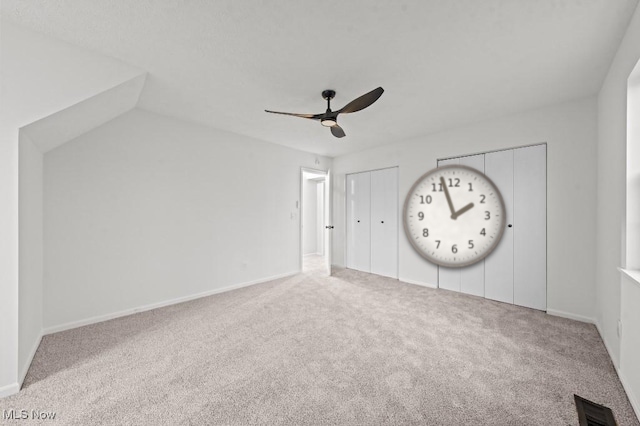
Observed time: 1:57
